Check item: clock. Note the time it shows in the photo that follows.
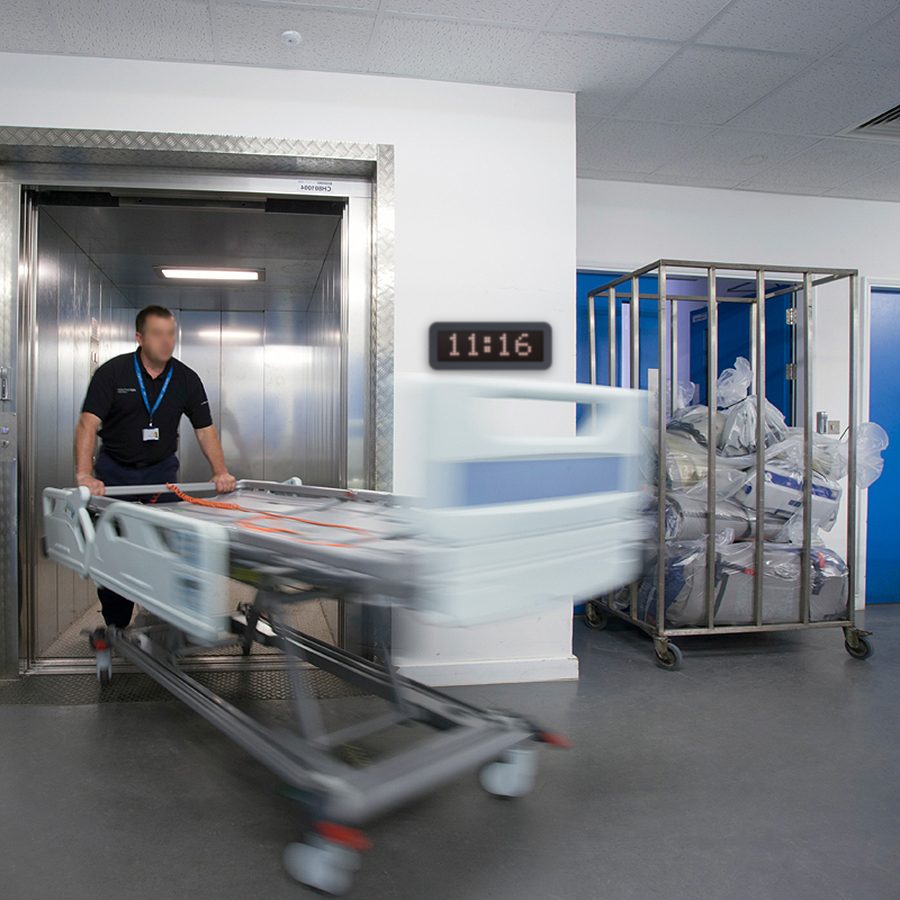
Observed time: 11:16
